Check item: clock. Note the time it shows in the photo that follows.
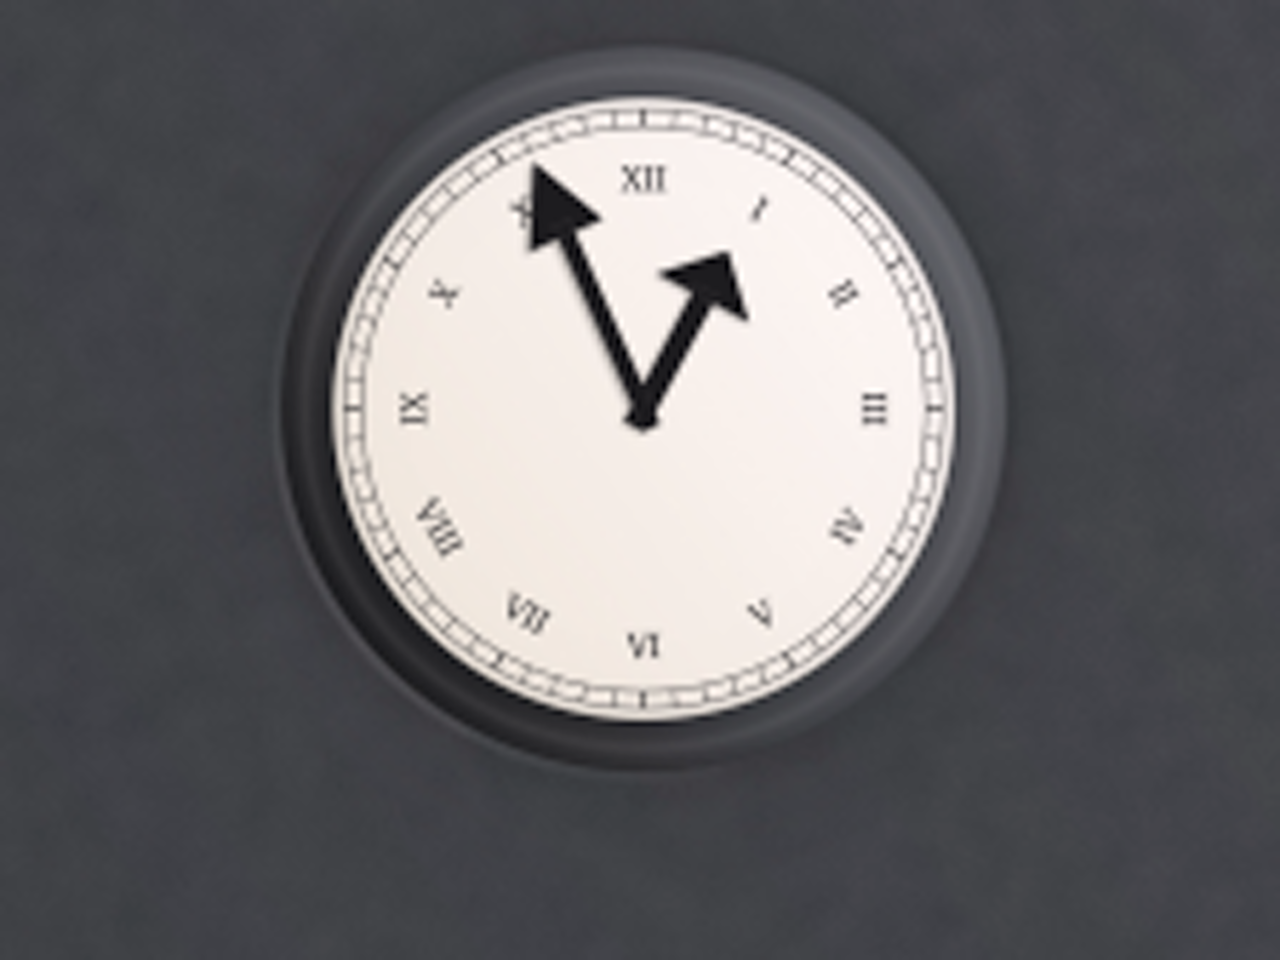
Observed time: 12:56
